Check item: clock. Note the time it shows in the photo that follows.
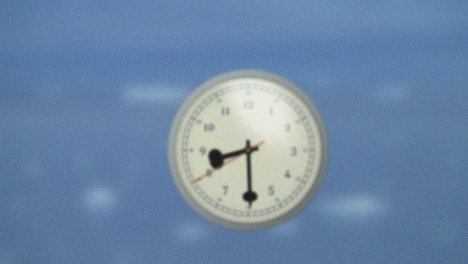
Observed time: 8:29:40
